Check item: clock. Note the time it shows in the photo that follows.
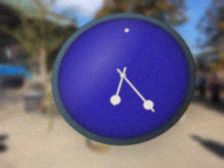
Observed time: 6:23
